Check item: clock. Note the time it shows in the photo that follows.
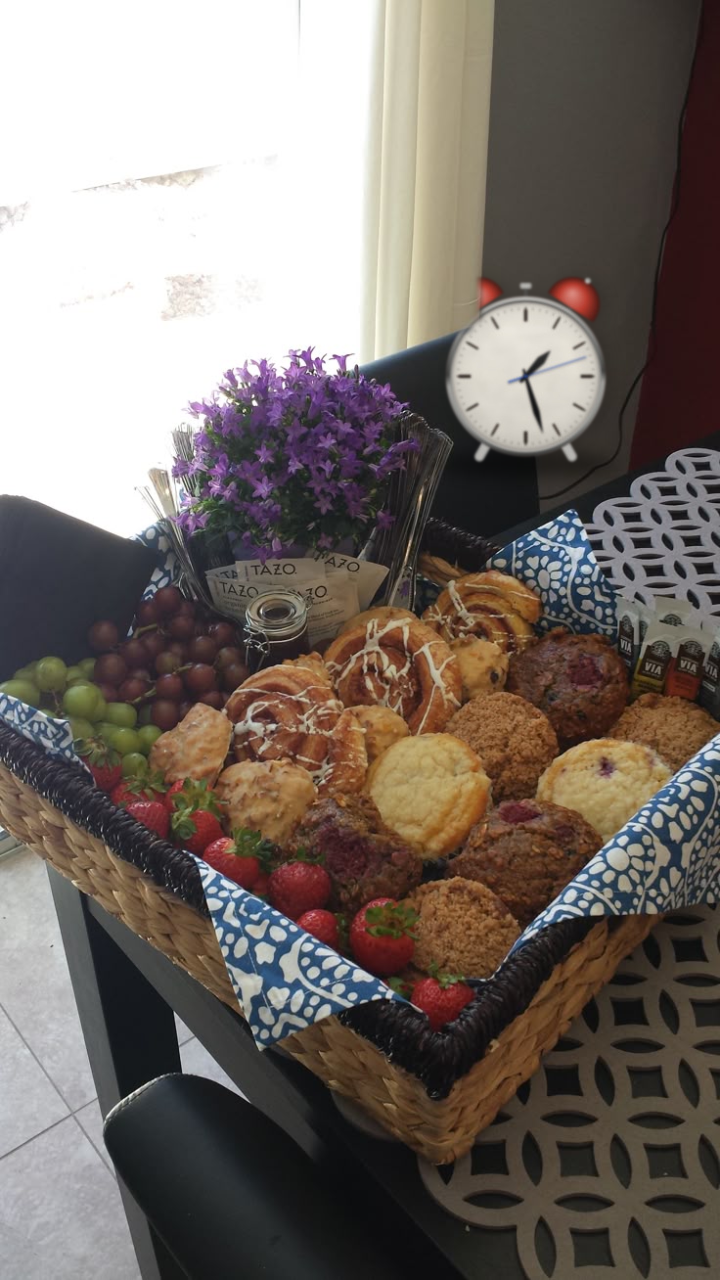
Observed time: 1:27:12
